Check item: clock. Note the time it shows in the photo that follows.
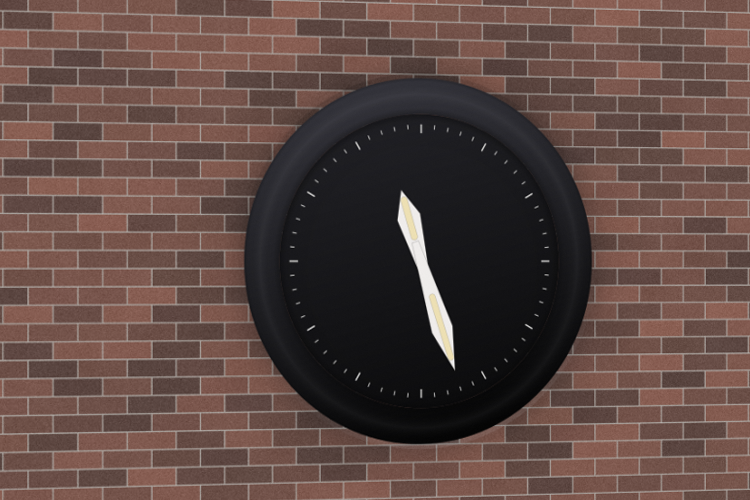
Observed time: 11:27
